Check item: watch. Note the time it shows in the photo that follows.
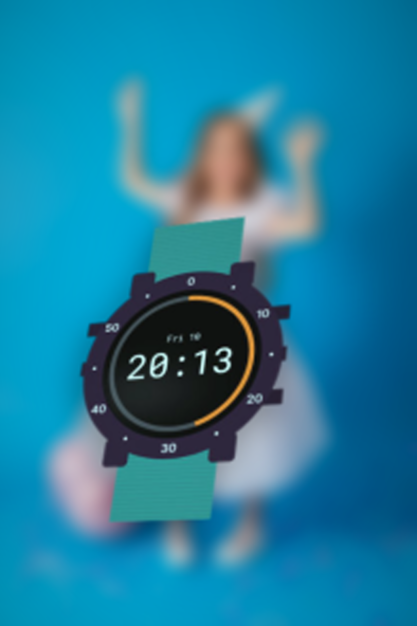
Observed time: 20:13
